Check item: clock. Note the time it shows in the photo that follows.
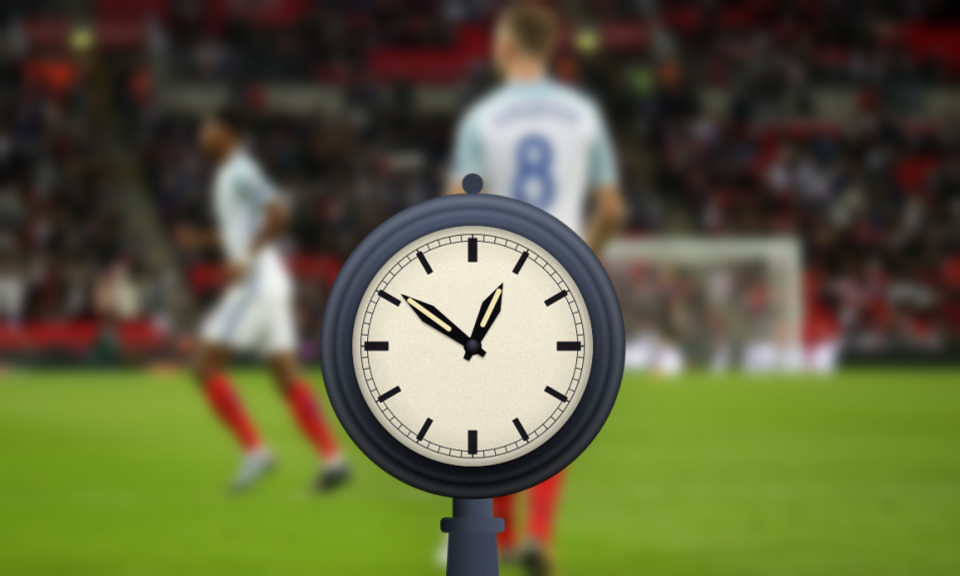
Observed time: 12:51
